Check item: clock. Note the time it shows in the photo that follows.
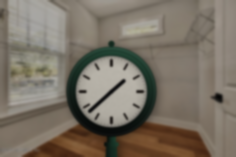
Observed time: 1:38
